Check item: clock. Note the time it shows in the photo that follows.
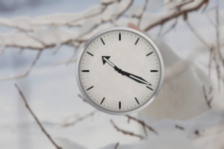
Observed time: 10:19
